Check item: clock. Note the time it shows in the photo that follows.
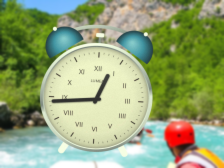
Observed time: 12:44
